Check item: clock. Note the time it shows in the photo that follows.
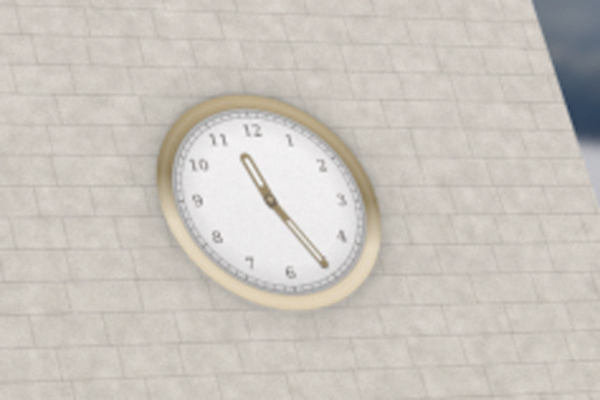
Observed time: 11:25
